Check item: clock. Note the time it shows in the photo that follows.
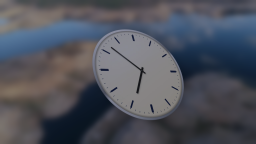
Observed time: 6:52
